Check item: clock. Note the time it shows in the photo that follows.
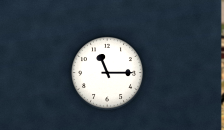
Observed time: 11:15
